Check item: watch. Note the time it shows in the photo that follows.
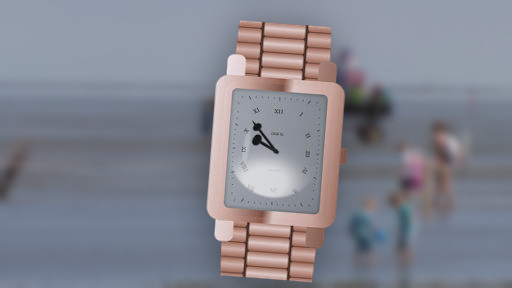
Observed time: 9:53
